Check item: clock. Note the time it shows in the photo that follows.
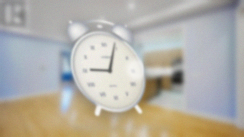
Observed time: 9:04
